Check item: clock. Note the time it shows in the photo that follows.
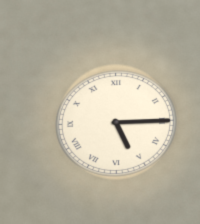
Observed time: 5:15
